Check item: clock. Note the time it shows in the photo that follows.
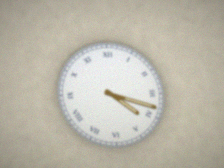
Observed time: 4:18
